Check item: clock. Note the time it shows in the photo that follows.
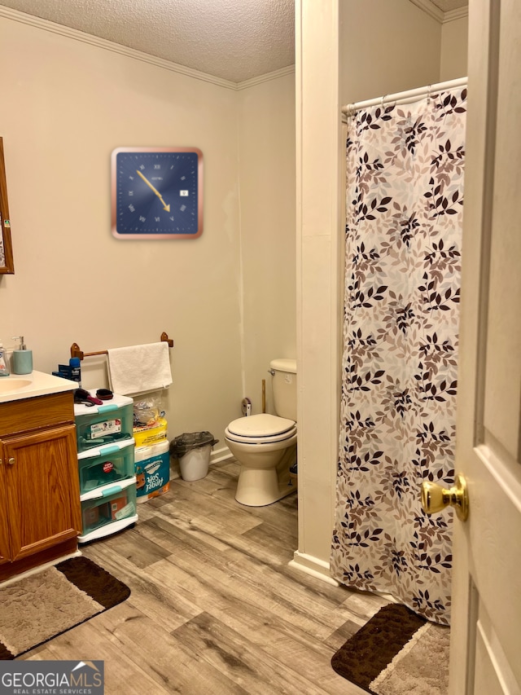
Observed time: 4:53
